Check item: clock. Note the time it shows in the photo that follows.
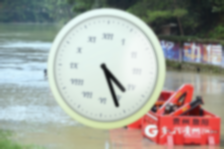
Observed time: 4:26
